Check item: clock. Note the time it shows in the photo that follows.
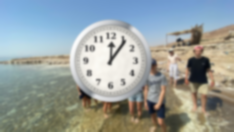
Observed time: 12:06
